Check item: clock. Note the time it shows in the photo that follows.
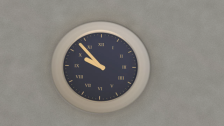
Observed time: 9:53
